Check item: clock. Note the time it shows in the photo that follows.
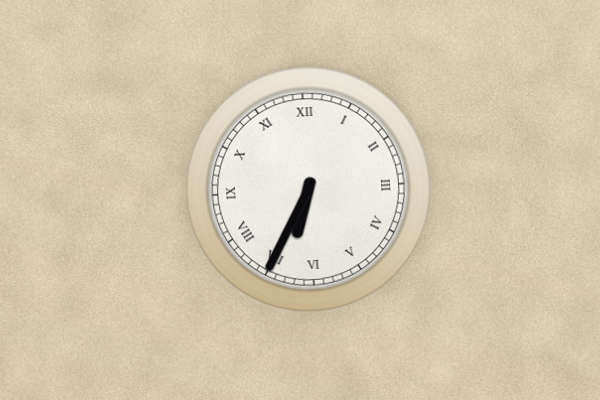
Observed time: 6:35
